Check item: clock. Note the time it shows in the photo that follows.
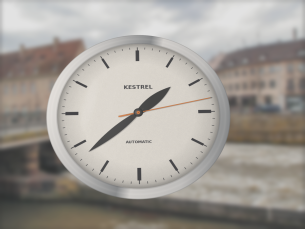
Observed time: 1:38:13
